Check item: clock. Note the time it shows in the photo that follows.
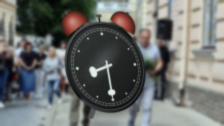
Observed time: 8:30
